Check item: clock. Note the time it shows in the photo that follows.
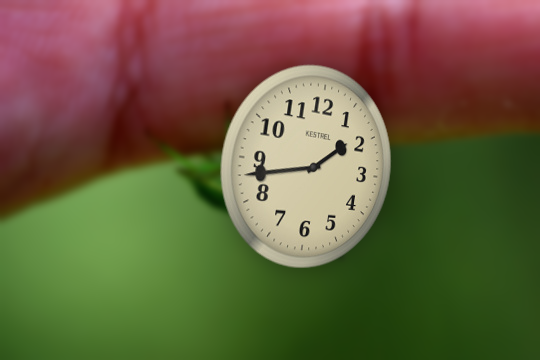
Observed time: 1:43
